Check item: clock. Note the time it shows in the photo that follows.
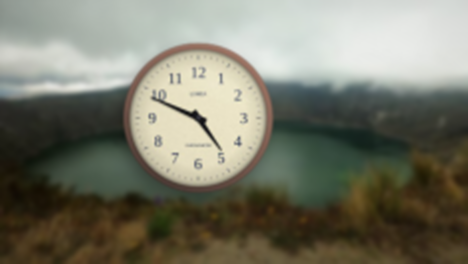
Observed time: 4:49
